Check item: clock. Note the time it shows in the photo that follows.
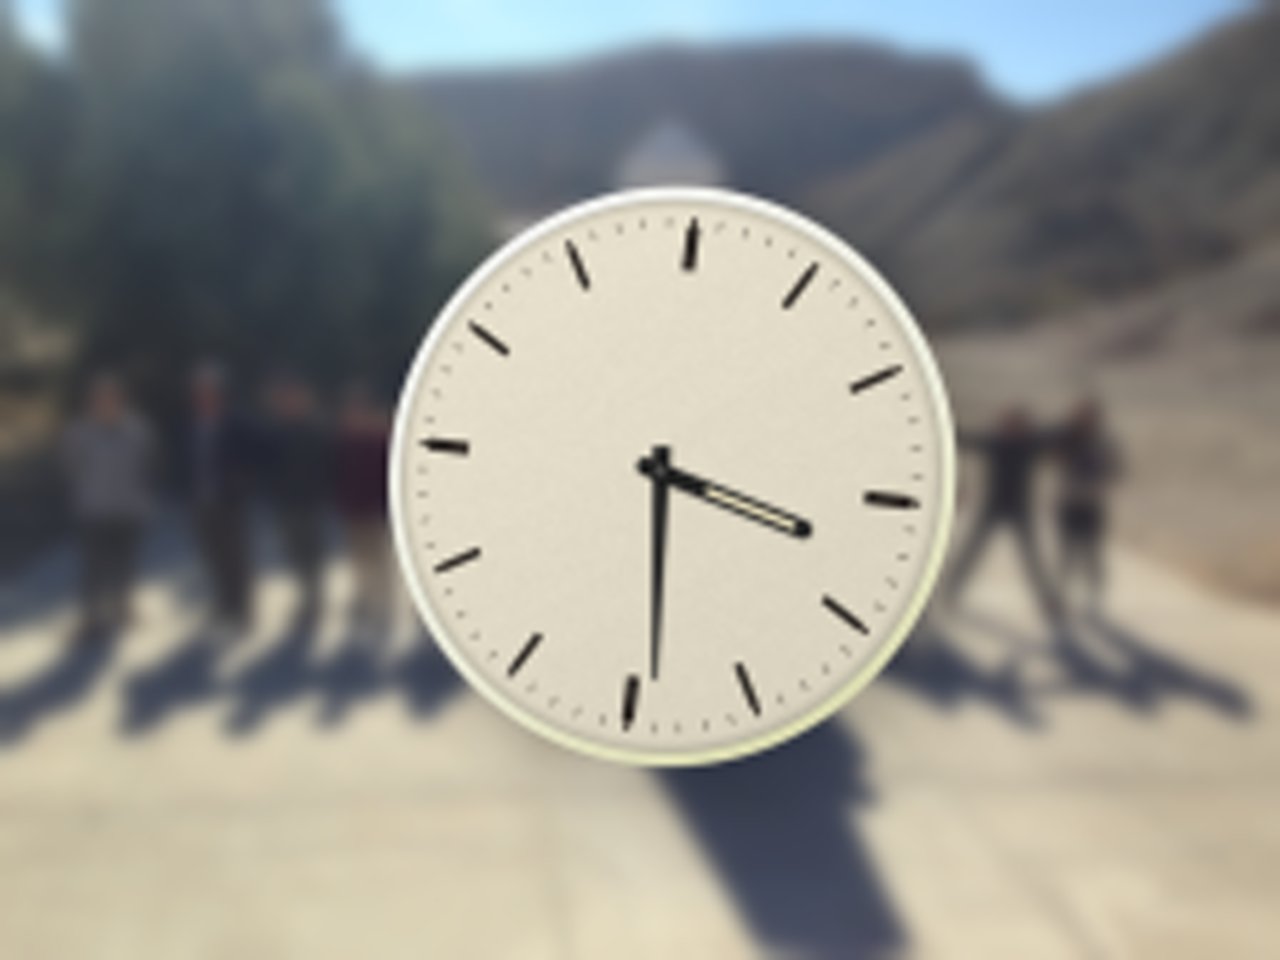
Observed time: 3:29
